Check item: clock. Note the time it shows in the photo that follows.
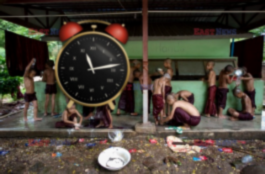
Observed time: 11:13
